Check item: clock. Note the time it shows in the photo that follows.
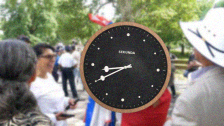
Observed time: 8:40
